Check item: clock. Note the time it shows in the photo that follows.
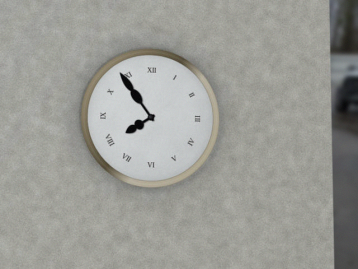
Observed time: 7:54
